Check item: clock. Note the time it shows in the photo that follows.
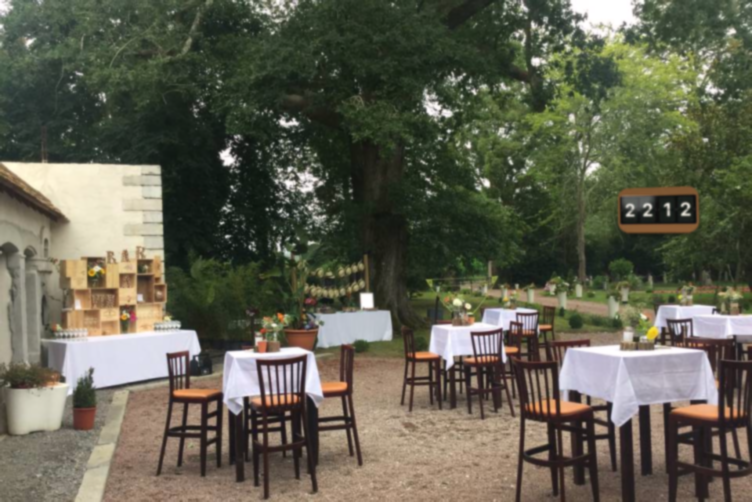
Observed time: 22:12
